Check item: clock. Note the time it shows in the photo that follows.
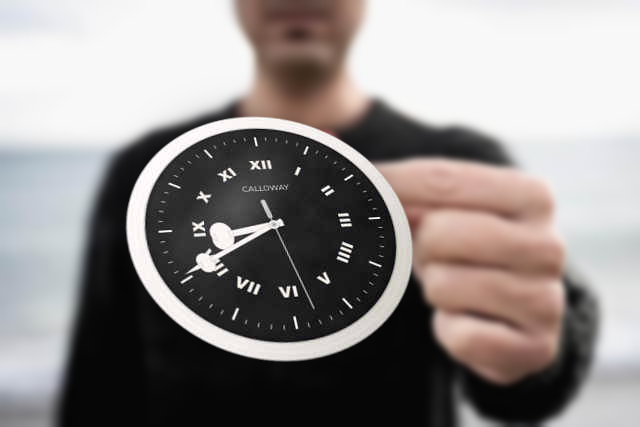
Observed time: 8:40:28
